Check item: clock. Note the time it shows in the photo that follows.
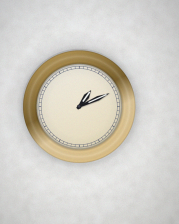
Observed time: 1:11
